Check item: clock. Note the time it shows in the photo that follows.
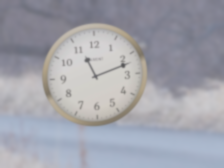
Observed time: 11:12
